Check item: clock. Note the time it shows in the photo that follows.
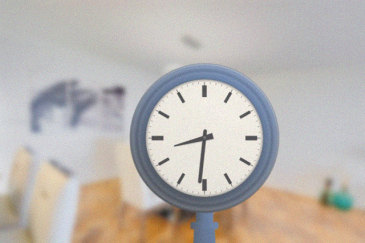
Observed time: 8:31
